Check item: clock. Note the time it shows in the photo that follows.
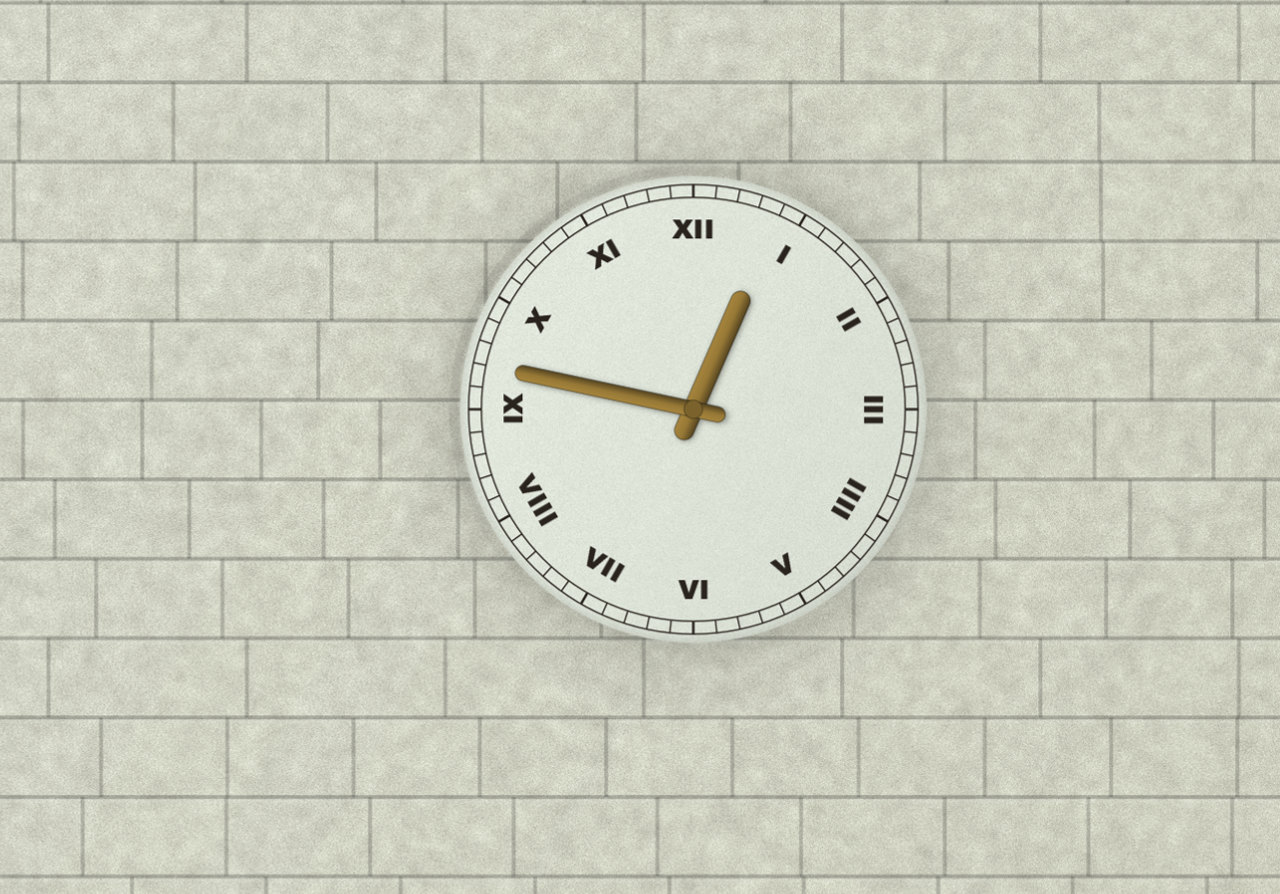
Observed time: 12:47
